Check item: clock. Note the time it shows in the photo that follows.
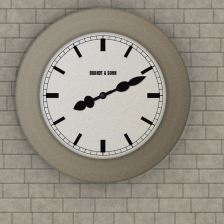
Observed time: 8:11
